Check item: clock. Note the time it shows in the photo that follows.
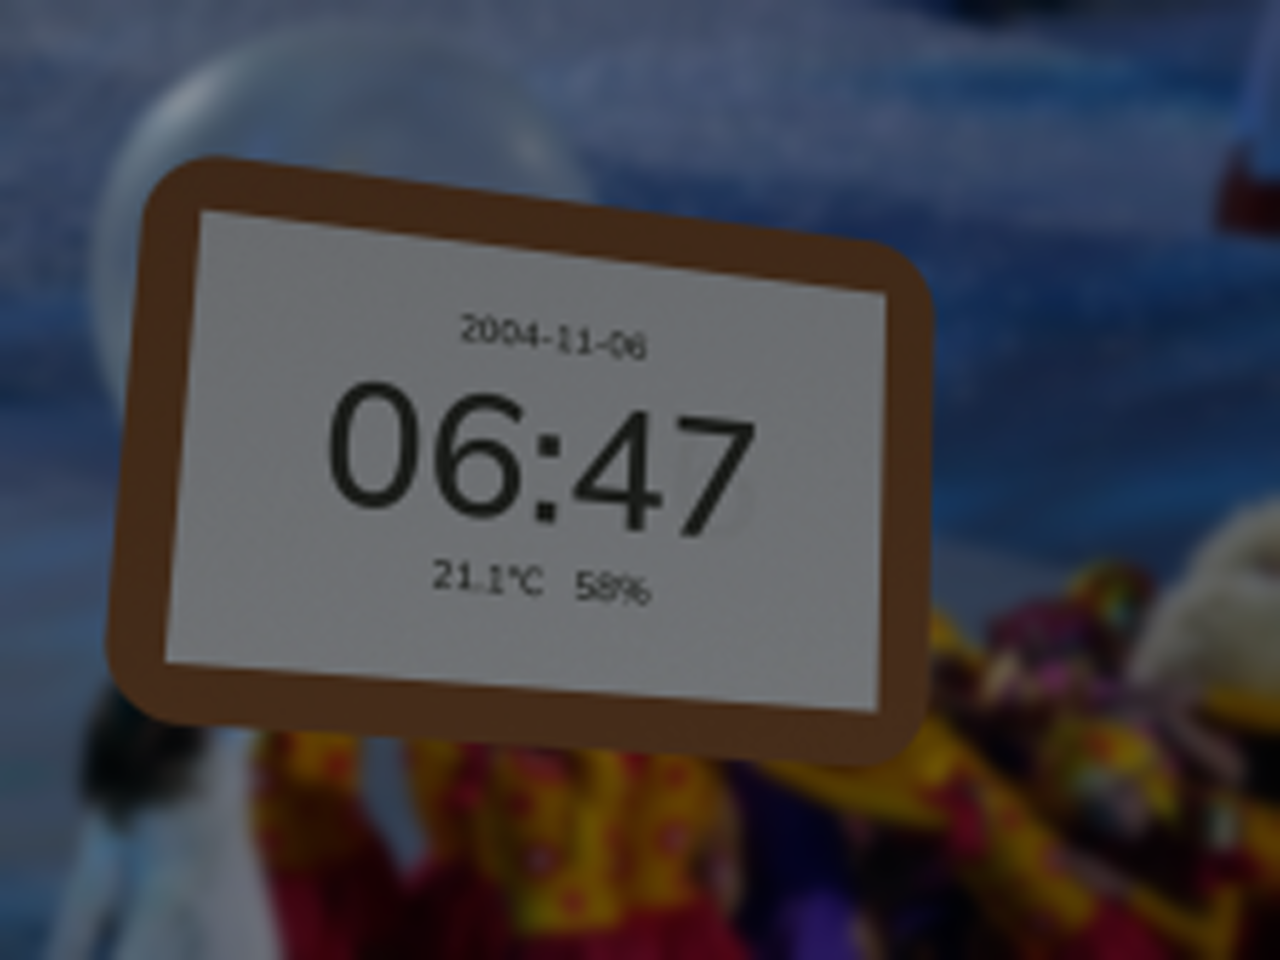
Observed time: 6:47
